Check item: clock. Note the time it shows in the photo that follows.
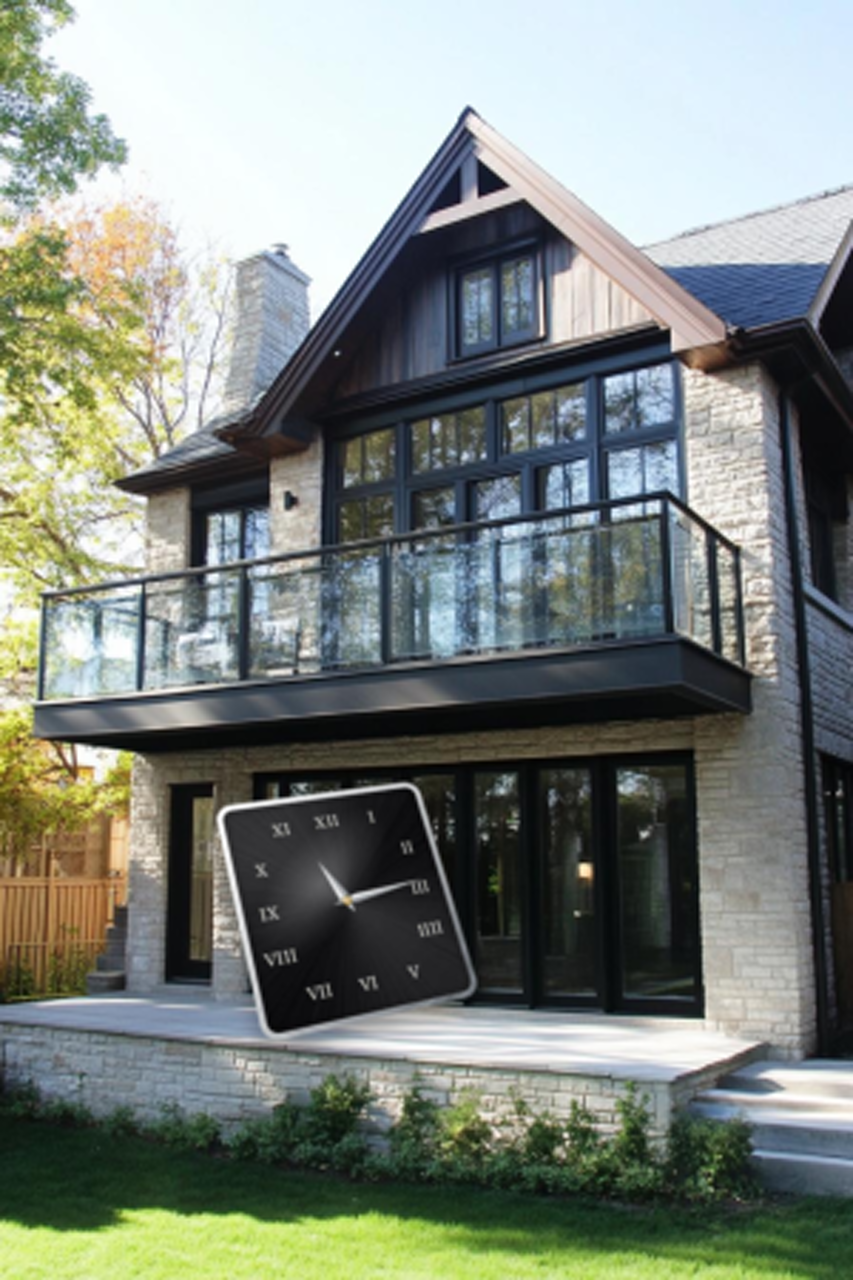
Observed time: 11:14
